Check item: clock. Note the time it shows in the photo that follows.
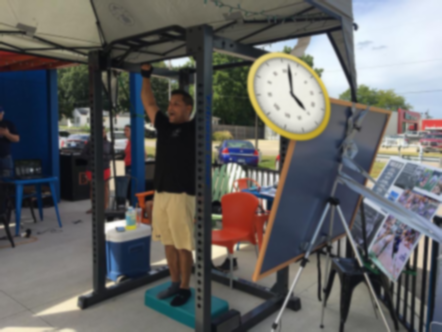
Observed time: 5:02
